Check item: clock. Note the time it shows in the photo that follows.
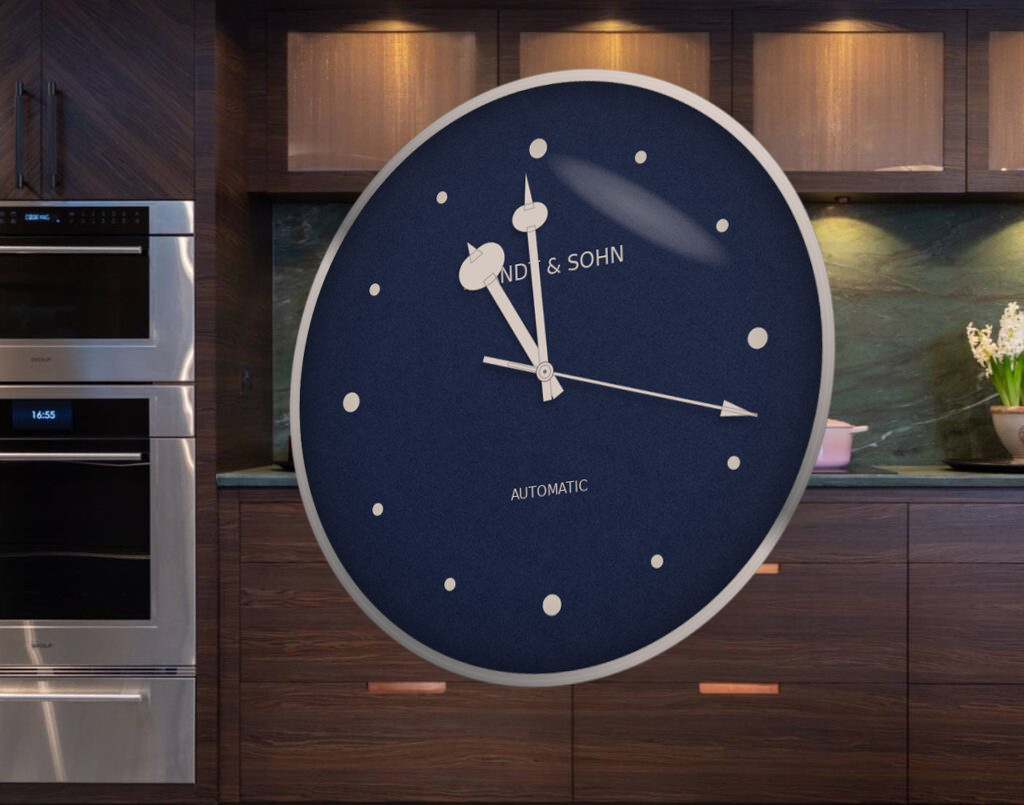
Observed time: 10:59:18
